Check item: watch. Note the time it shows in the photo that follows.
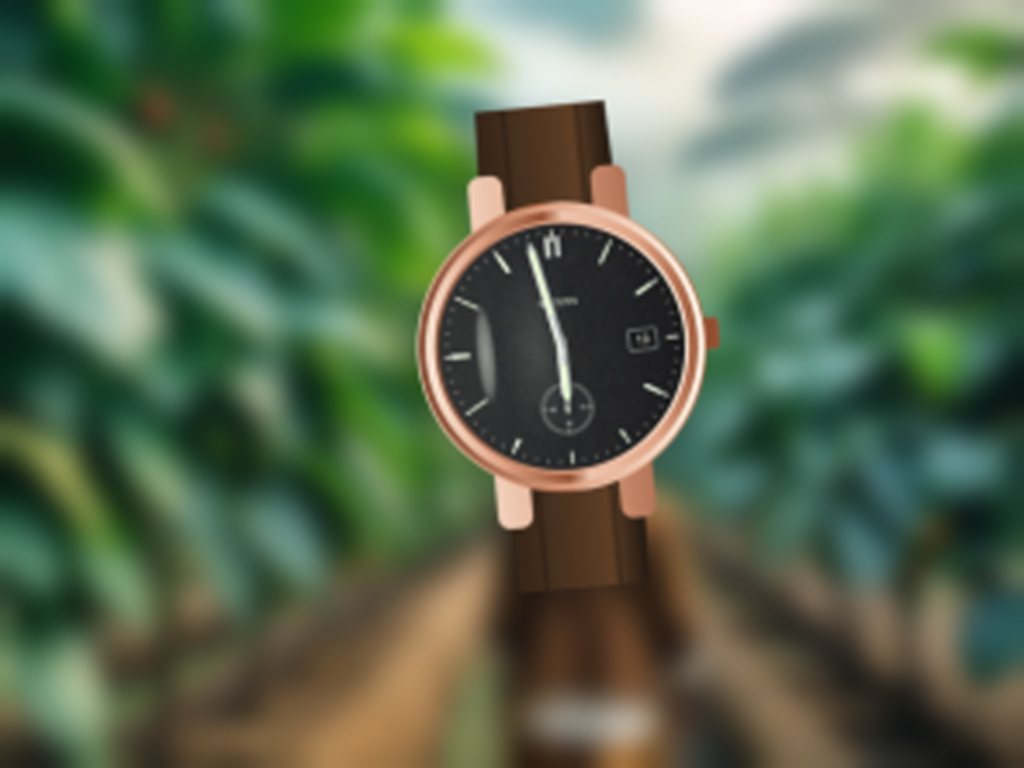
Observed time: 5:58
